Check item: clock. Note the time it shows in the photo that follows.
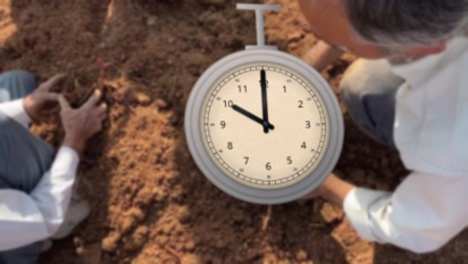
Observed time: 10:00
